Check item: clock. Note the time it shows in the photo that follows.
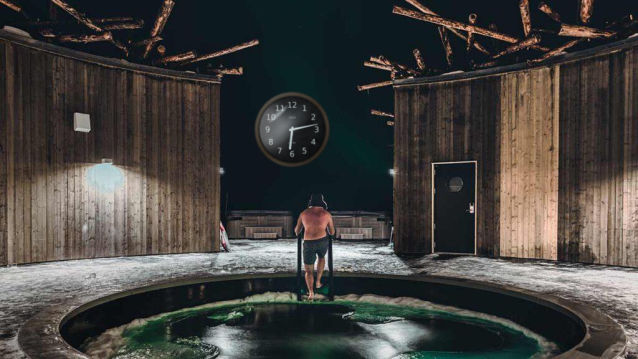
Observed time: 6:13
